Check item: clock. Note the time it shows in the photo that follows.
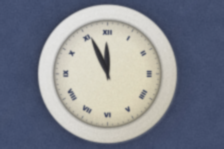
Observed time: 11:56
